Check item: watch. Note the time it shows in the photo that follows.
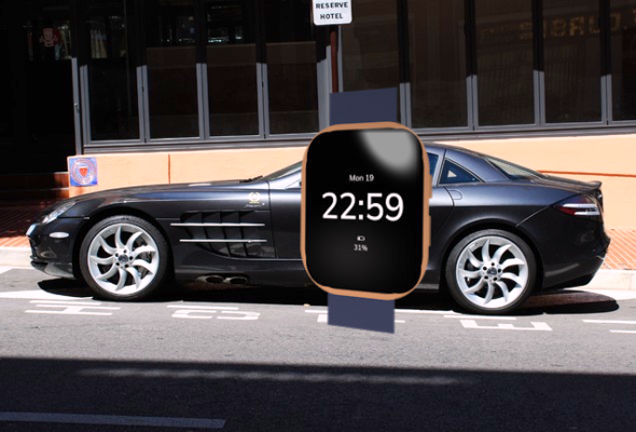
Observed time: 22:59
